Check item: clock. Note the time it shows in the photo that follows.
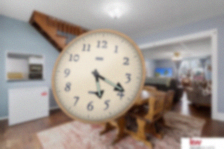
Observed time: 5:19
